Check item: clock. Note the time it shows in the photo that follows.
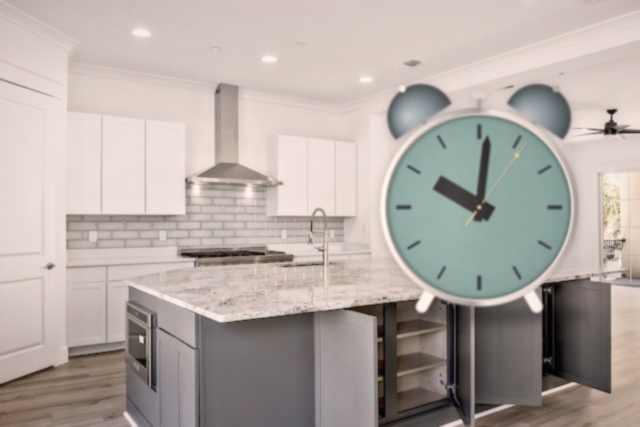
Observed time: 10:01:06
